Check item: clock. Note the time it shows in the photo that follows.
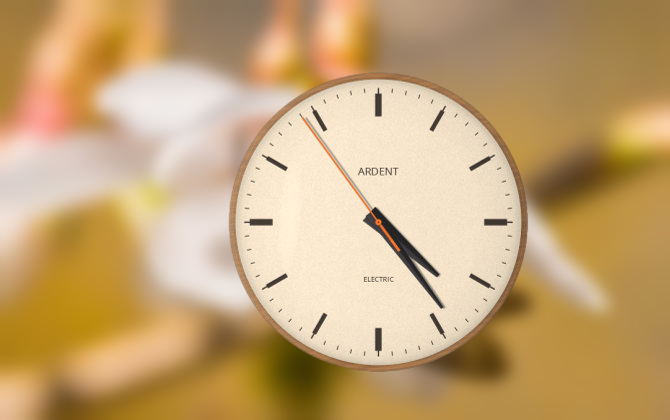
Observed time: 4:23:54
